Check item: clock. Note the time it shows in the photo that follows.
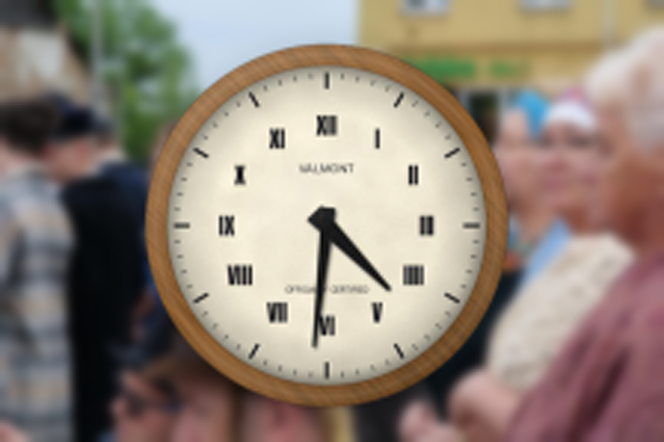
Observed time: 4:31
